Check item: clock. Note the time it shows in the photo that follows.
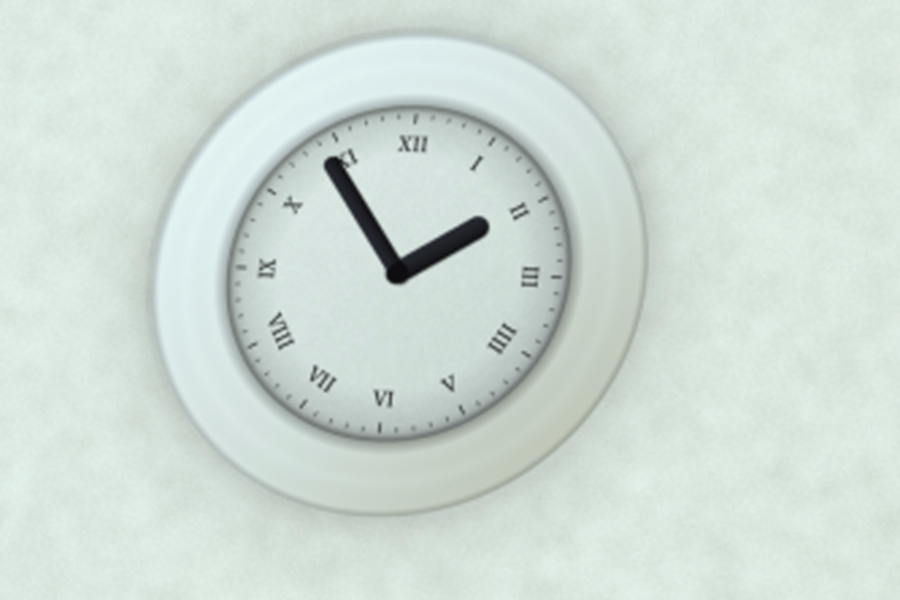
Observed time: 1:54
